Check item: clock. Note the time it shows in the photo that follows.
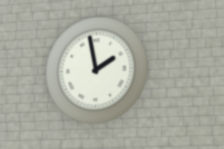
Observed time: 1:58
